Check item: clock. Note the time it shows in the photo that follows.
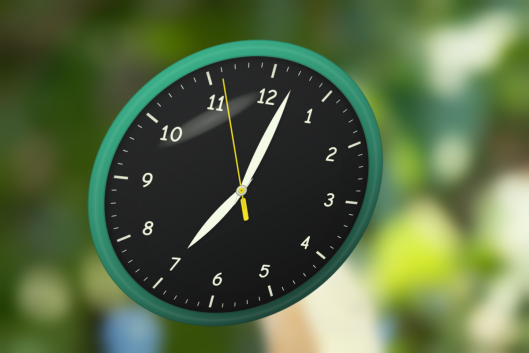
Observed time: 7:01:56
